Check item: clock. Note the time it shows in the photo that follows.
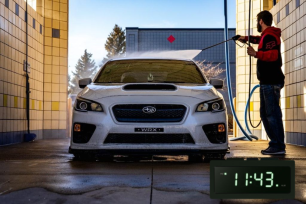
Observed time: 11:43
